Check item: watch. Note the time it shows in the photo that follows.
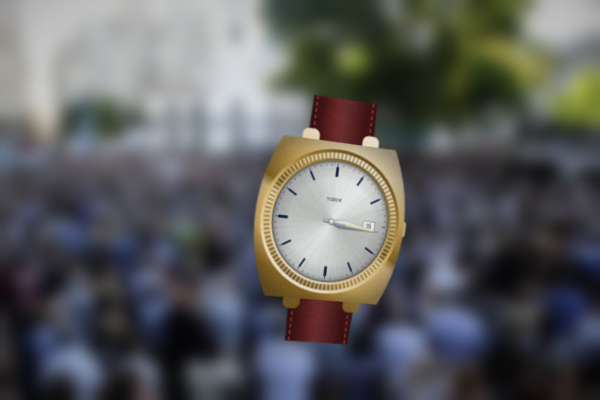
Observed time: 3:16
